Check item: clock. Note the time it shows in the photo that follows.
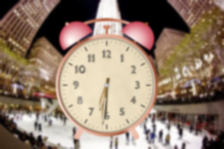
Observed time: 6:31
